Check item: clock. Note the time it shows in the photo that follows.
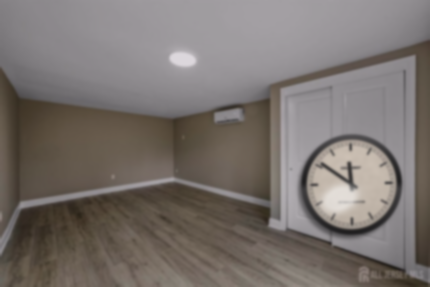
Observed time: 11:51
